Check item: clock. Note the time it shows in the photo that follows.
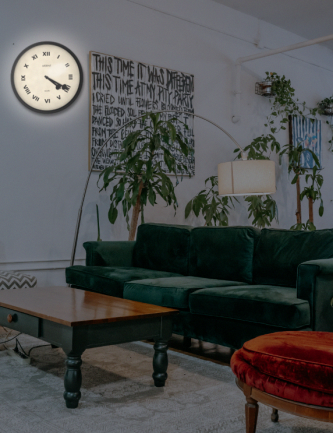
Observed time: 4:20
